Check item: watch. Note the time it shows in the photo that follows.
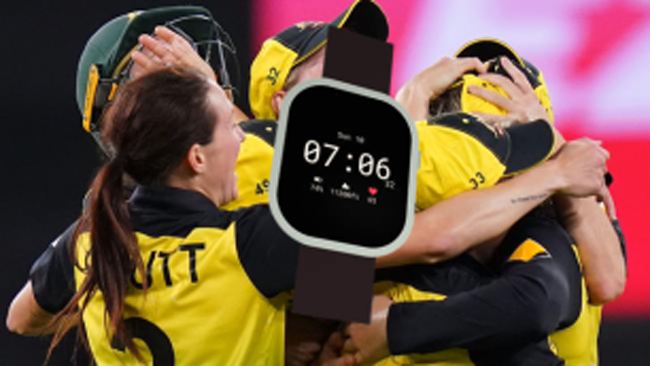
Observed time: 7:06
